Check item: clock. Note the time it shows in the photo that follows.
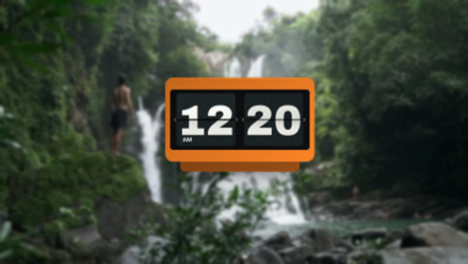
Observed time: 12:20
